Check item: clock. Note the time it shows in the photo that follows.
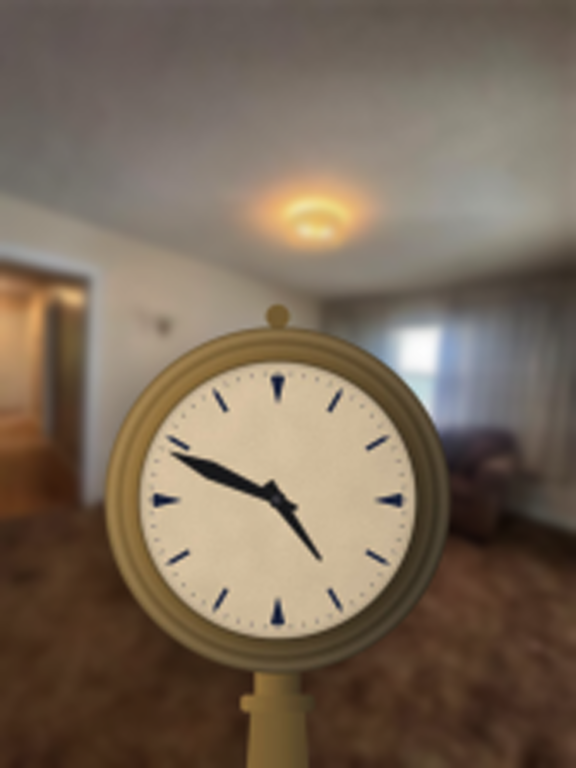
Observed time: 4:49
